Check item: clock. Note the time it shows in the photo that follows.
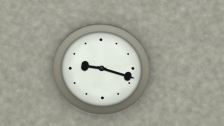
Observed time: 9:18
